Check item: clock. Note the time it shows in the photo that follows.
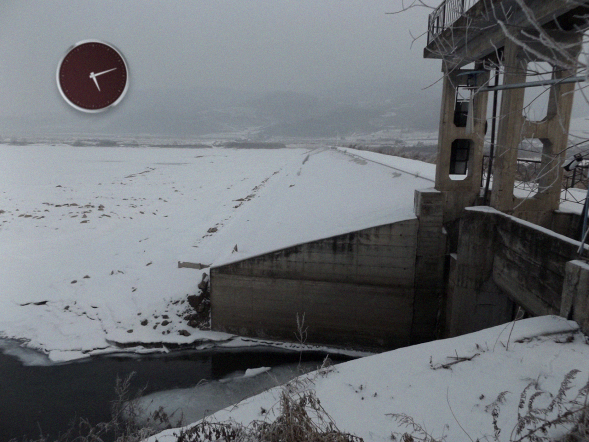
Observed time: 5:12
